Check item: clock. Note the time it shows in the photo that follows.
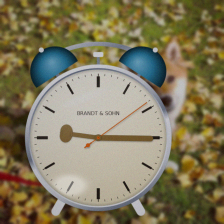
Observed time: 9:15:09
